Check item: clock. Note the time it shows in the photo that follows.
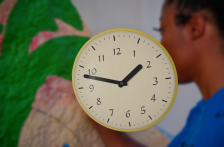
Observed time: 1:48
